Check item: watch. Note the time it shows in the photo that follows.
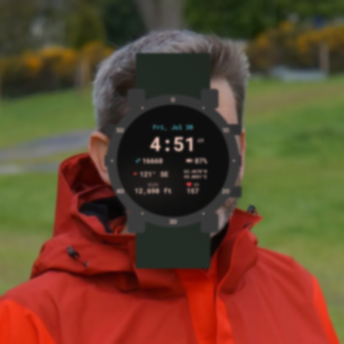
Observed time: 4:51
